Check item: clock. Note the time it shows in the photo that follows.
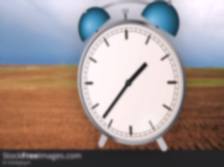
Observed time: 1:37
